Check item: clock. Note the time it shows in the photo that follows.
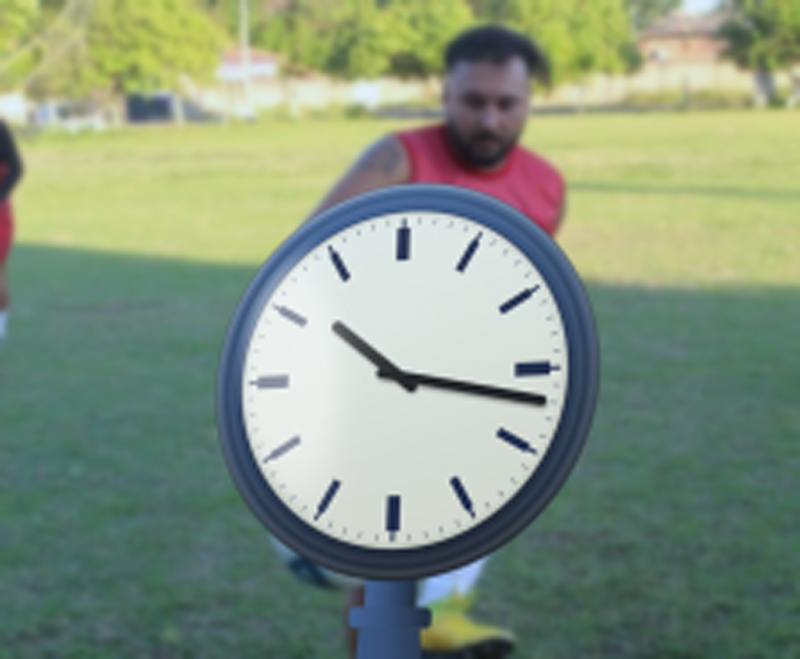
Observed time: 10:17
